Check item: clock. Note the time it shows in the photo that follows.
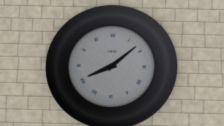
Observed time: 8:08
